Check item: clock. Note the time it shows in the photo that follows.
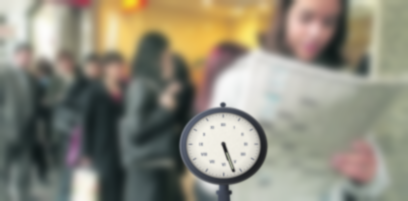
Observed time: 5:27
